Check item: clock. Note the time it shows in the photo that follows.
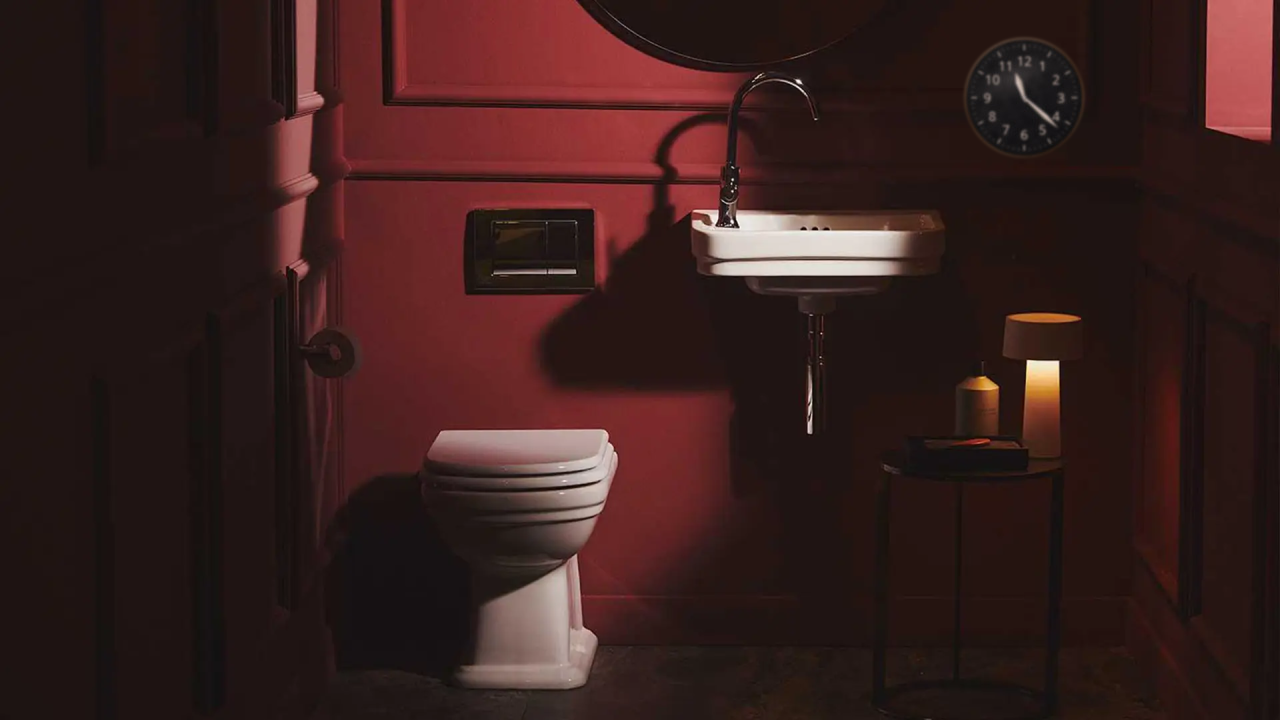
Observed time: 11:22
